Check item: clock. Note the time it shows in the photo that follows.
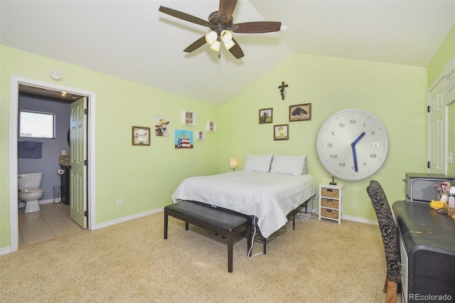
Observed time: 1:29
